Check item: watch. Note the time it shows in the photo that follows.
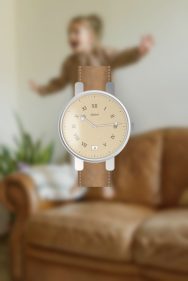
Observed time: 10:14
